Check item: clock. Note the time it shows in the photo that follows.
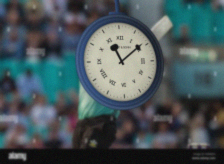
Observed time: 11:09
